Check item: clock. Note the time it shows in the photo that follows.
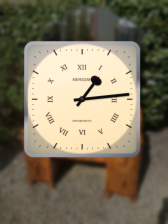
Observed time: 1:14
